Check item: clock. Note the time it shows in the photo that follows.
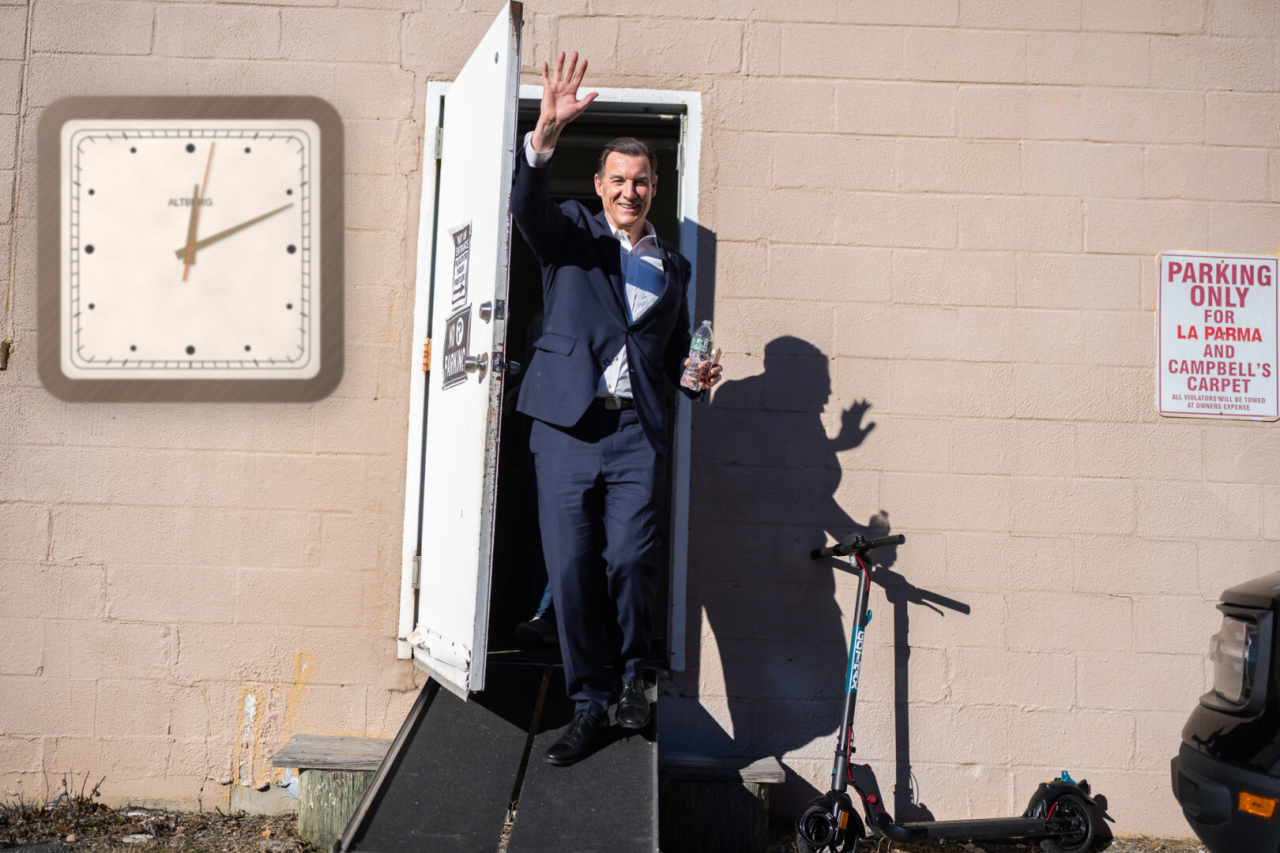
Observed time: 12:11:02
